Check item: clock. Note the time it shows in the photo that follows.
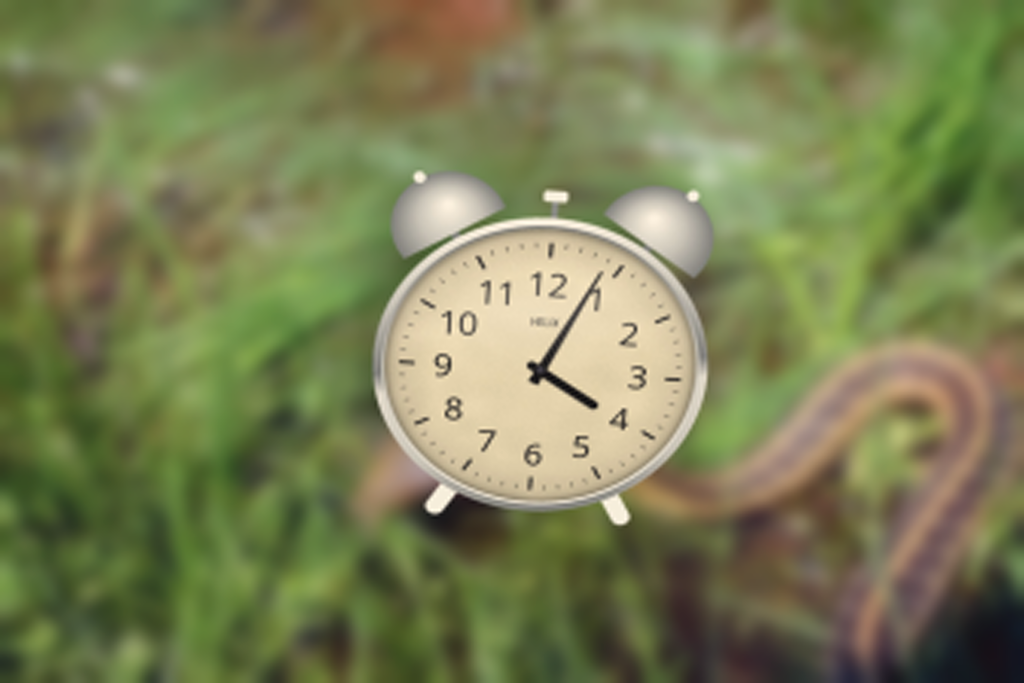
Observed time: 4:04
